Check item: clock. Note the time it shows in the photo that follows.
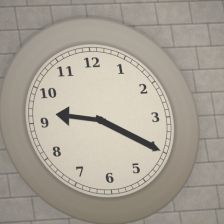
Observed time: 9:20
